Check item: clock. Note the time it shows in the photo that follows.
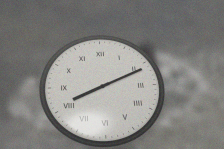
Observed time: 8:11
